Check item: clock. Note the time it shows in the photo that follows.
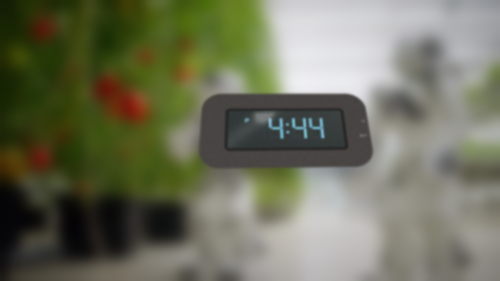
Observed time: 4:44
